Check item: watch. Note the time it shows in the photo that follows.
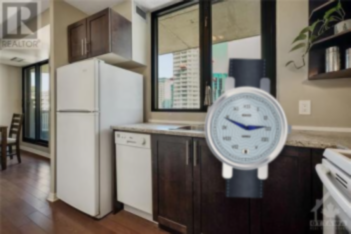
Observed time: 2:49
